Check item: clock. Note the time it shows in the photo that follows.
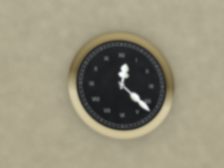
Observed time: 12:22
